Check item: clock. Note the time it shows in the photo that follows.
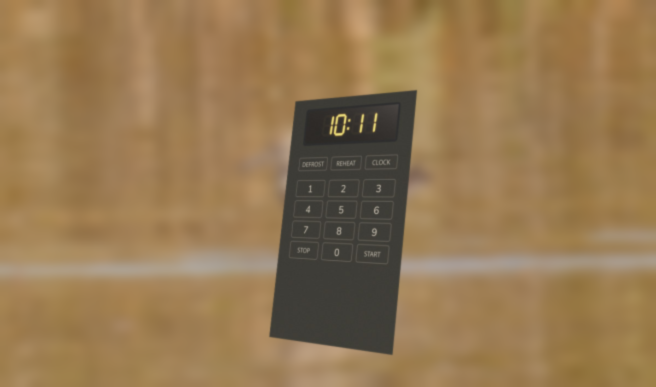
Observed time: 10:11
